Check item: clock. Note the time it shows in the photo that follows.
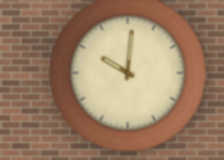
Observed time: 10:01
